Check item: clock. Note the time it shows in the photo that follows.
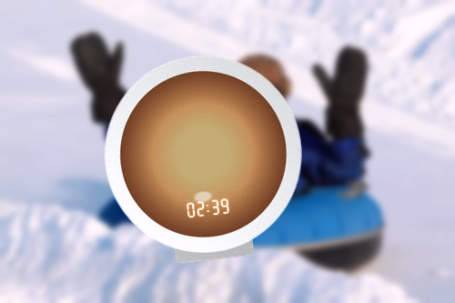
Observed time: 2:39
